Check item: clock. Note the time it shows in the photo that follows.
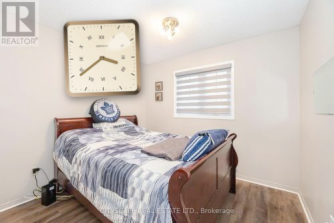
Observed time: 3:39
